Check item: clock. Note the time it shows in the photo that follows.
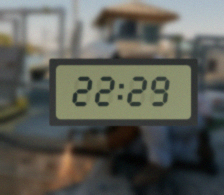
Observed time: 22:29
